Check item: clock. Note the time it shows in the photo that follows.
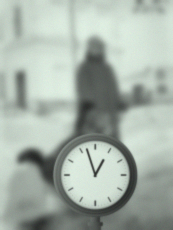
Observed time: 12:57
